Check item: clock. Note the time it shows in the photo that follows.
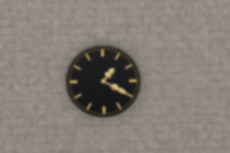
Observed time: 1:20
